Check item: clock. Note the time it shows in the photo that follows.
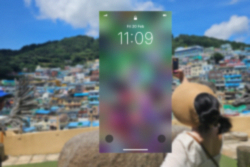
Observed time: 11:09
